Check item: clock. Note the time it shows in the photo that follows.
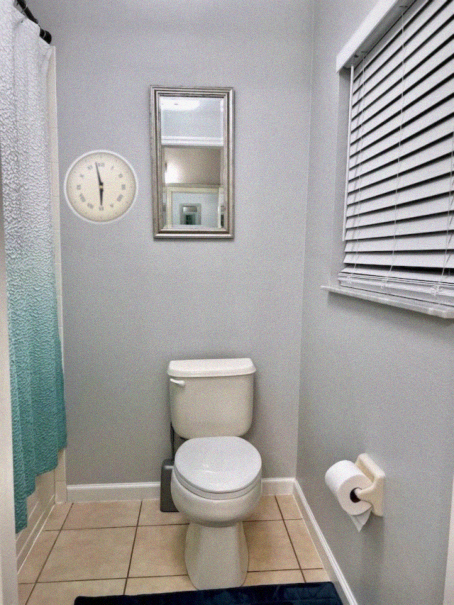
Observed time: 5:58
